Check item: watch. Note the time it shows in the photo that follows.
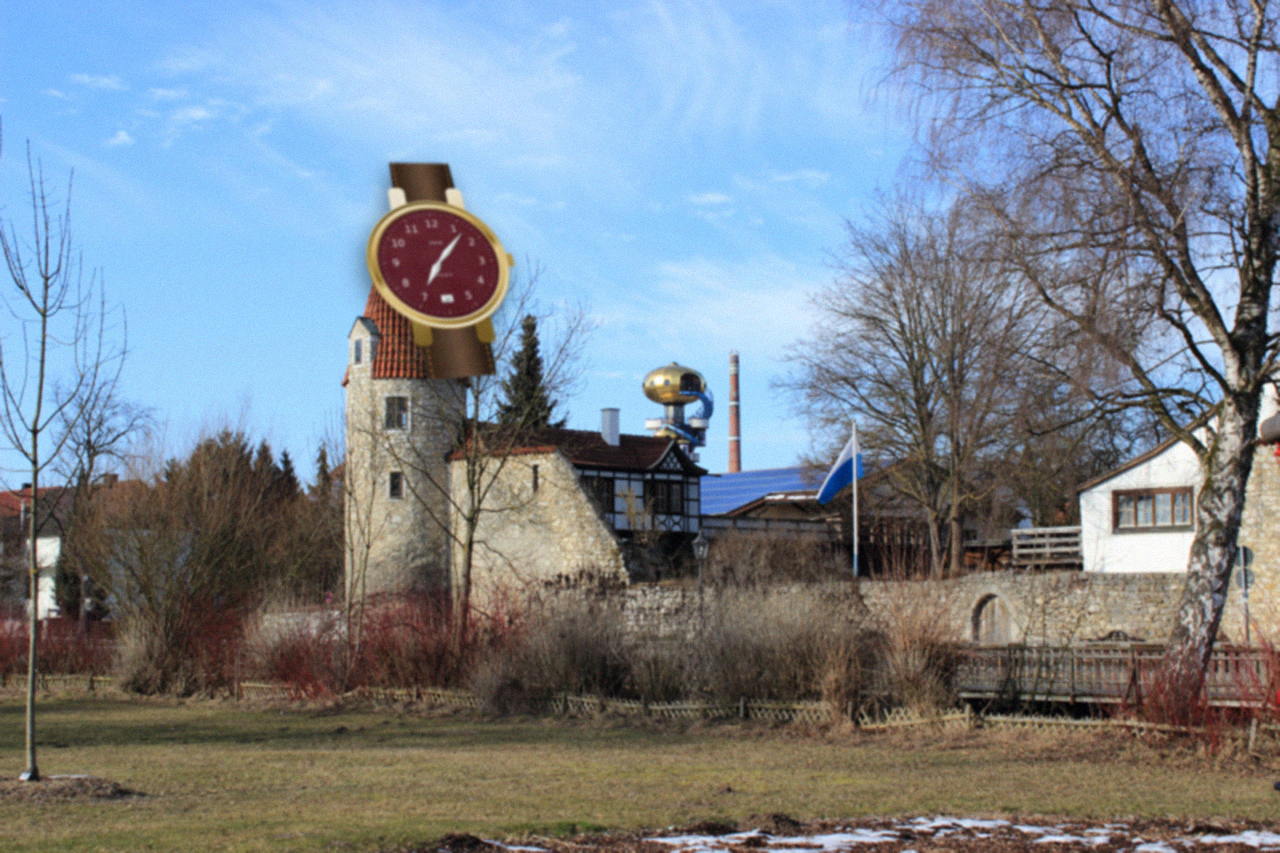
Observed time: 7:07
